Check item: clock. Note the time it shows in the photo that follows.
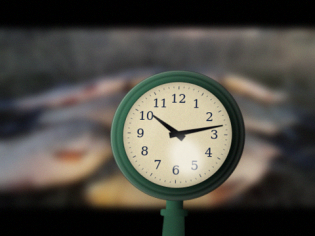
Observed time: 10:13
